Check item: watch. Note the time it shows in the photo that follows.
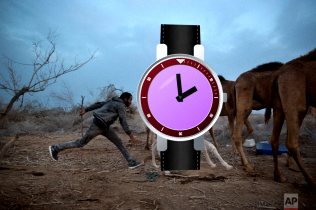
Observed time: 1:59
